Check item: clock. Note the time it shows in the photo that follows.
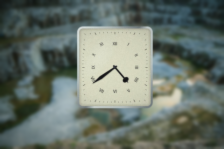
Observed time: 4:39
